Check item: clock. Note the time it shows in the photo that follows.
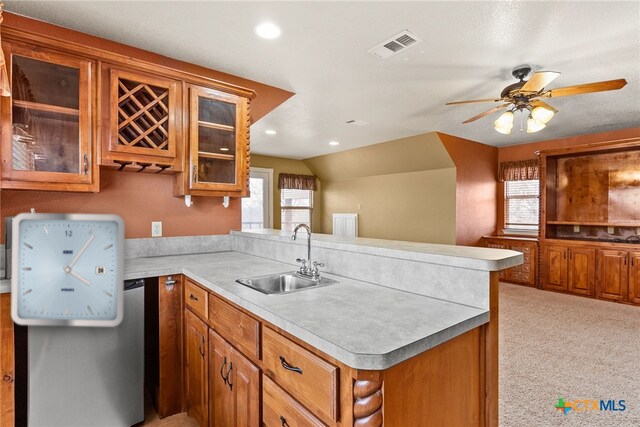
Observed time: 4:06
